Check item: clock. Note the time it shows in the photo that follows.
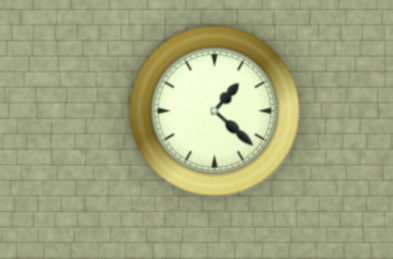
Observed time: 1:22
